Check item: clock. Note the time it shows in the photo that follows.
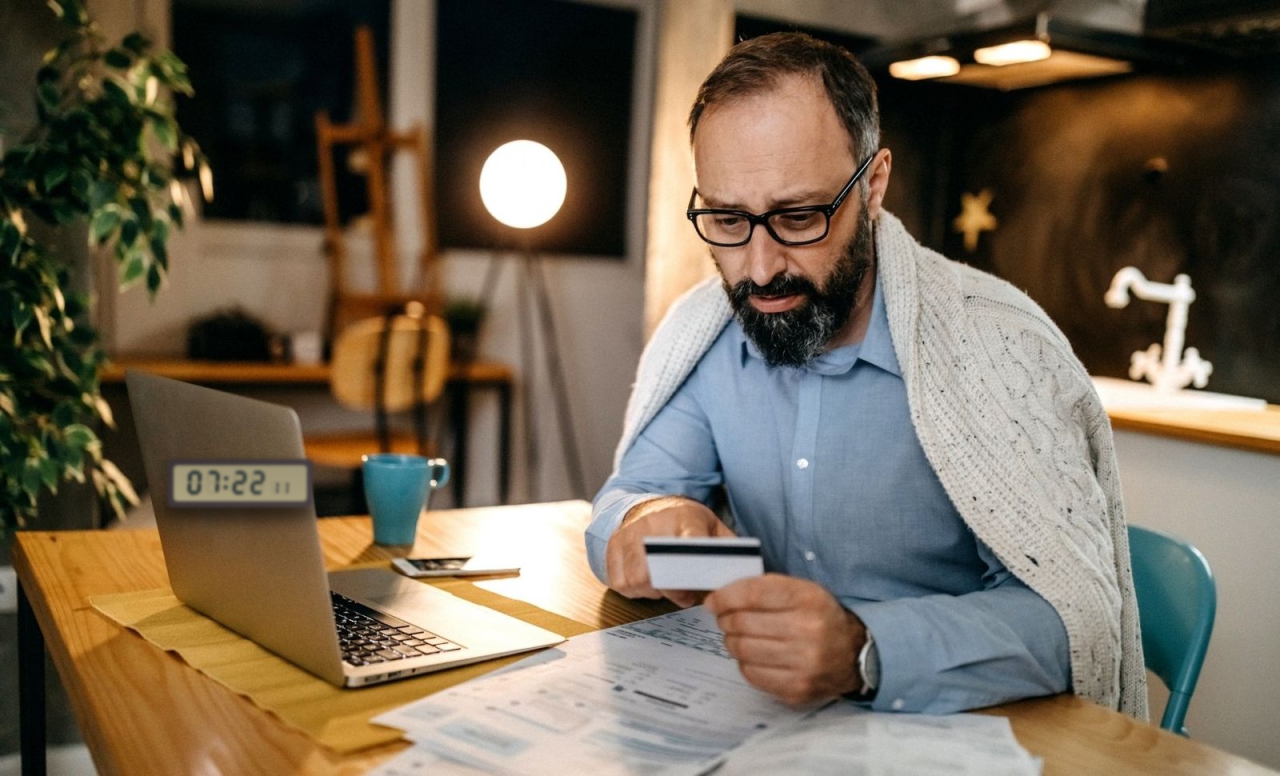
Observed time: 7:22:11
